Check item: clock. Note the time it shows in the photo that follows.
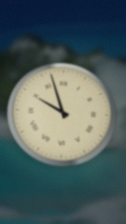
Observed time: 9:57
